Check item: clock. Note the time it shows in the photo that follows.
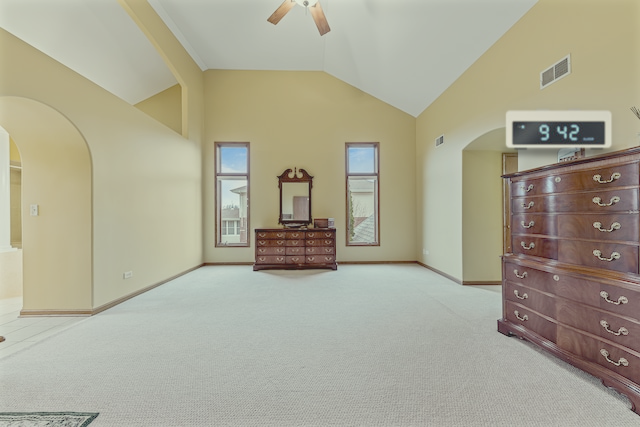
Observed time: 9:42
